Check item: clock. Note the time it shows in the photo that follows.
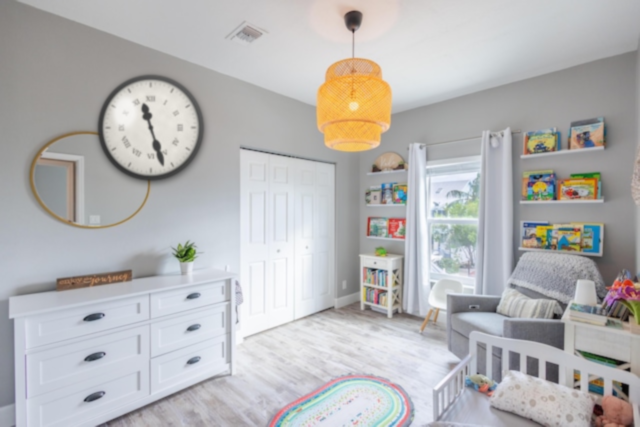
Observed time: 11:27
